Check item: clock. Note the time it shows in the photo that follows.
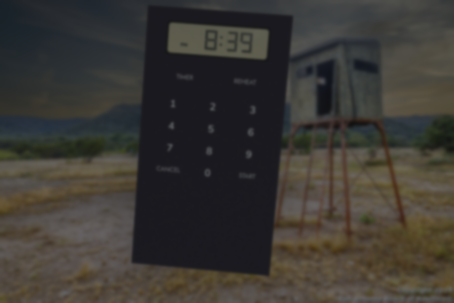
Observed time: 8:39
